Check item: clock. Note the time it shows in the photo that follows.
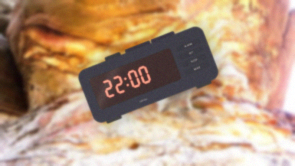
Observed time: 22:00
